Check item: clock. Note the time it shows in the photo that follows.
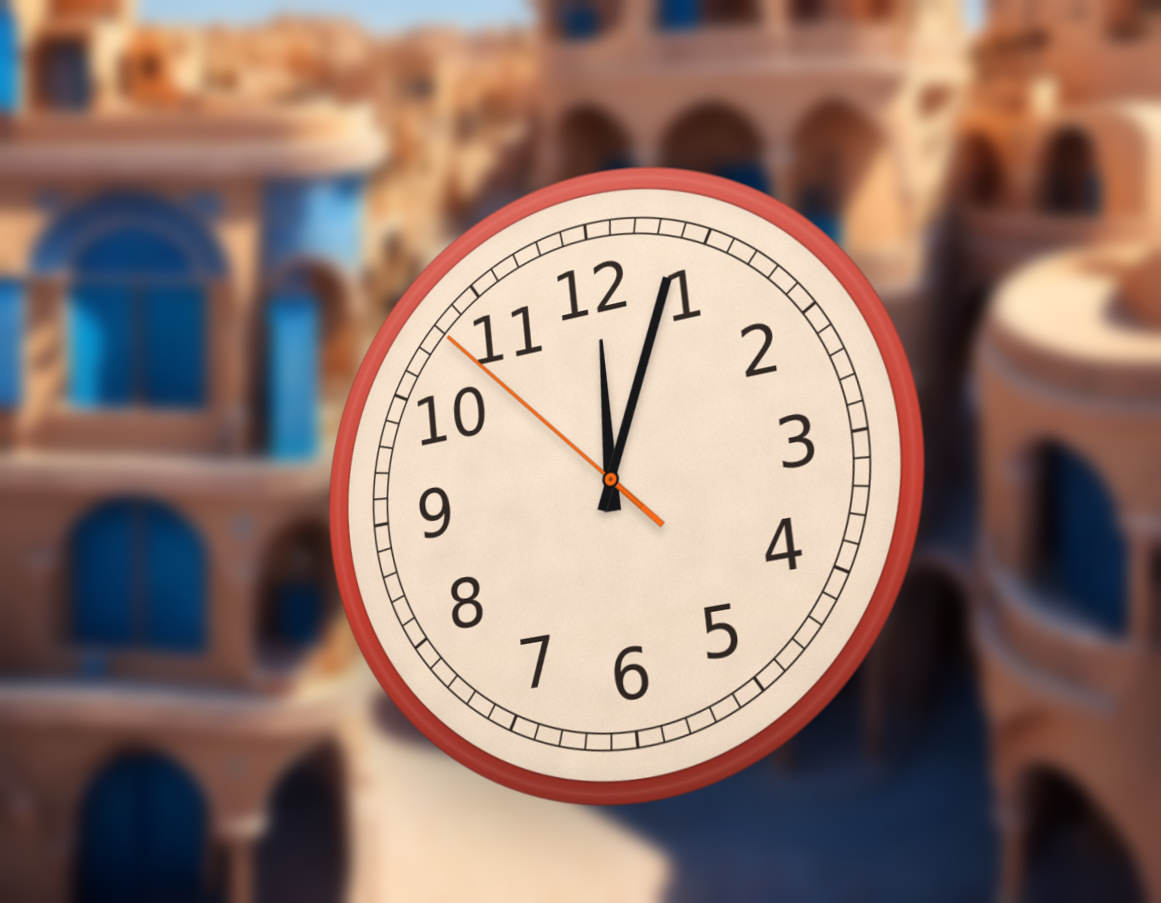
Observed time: 12:03:53
